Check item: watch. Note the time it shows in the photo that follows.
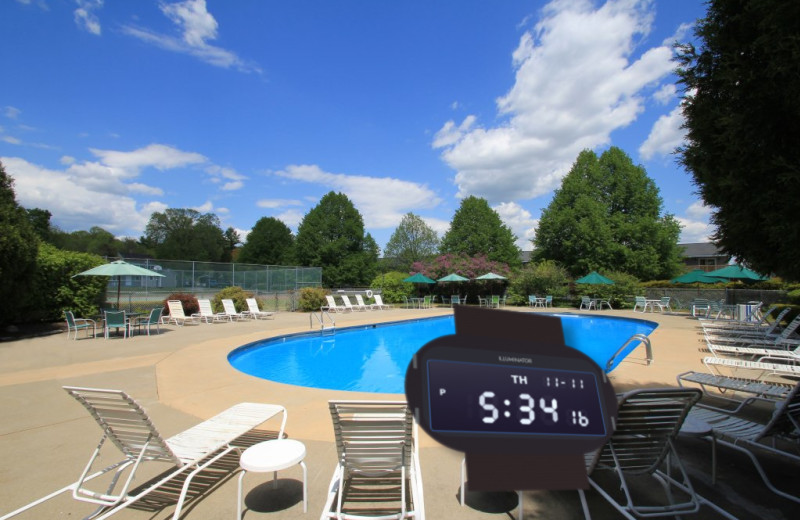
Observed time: 5:34:16
